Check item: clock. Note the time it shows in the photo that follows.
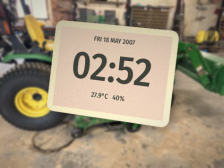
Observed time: 2:52
